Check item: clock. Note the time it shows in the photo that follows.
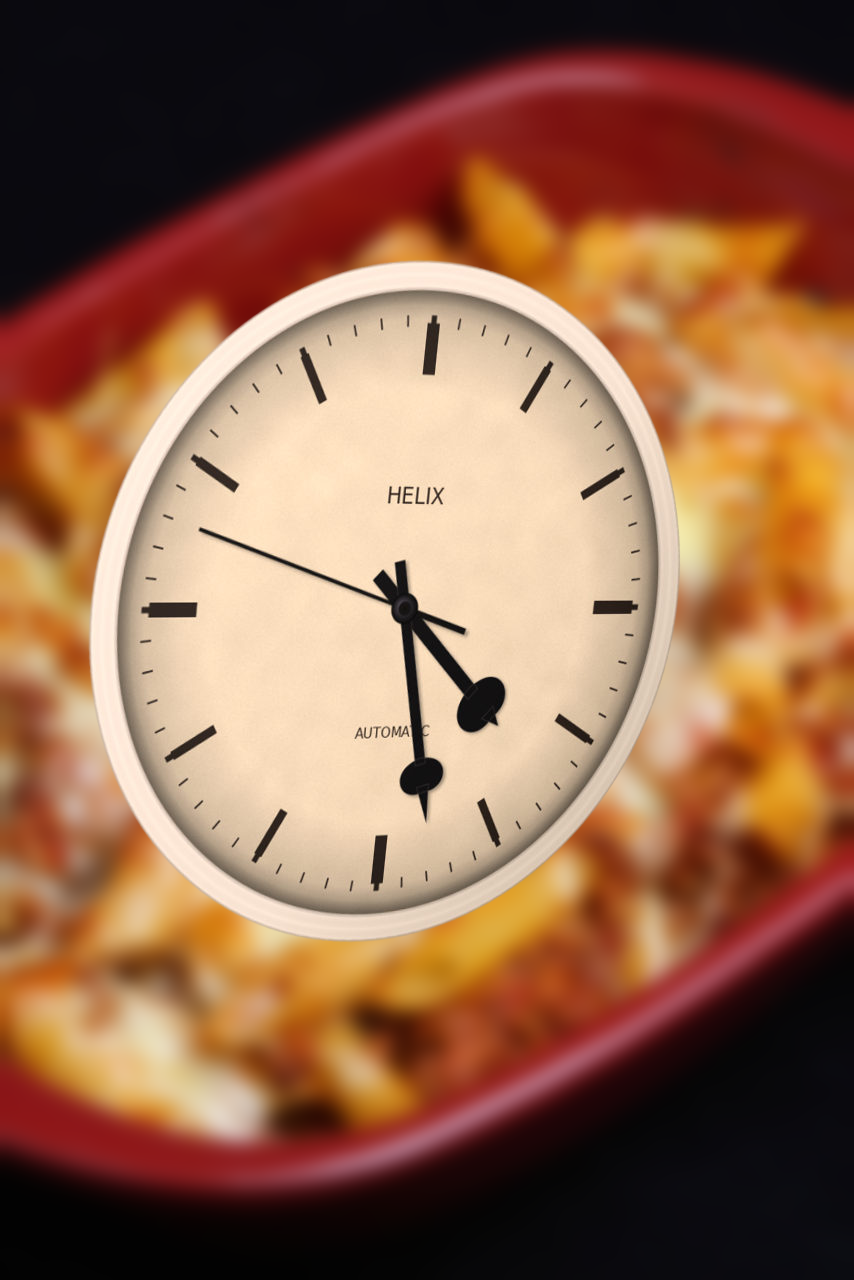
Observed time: 4:27:48
